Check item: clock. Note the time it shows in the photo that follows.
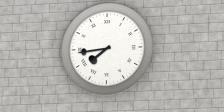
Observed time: 7:44
